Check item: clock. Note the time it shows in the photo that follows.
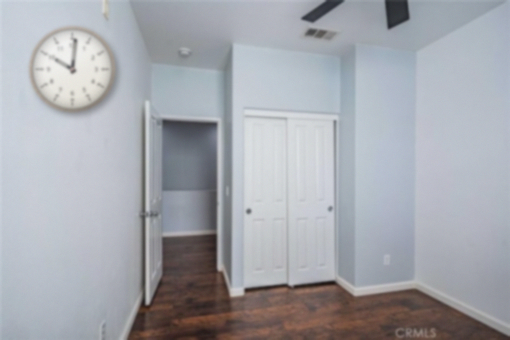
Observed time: 10:01
